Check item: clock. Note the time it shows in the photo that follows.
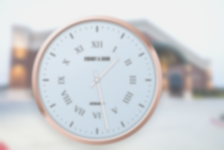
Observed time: 1:28
